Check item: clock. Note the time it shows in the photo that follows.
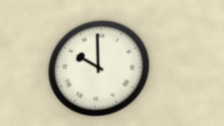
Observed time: 9:59
